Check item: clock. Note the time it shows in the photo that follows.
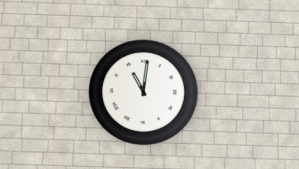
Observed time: 11:01
